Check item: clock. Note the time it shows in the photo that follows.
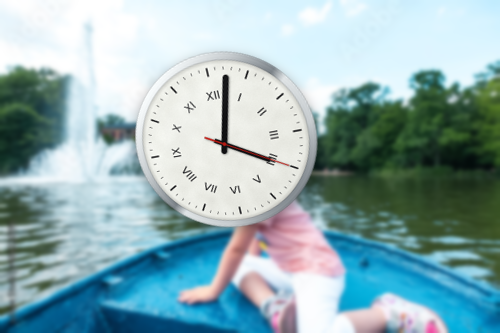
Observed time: 4:02:20
